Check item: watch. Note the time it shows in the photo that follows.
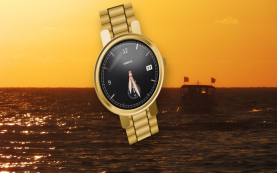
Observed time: 6:28
